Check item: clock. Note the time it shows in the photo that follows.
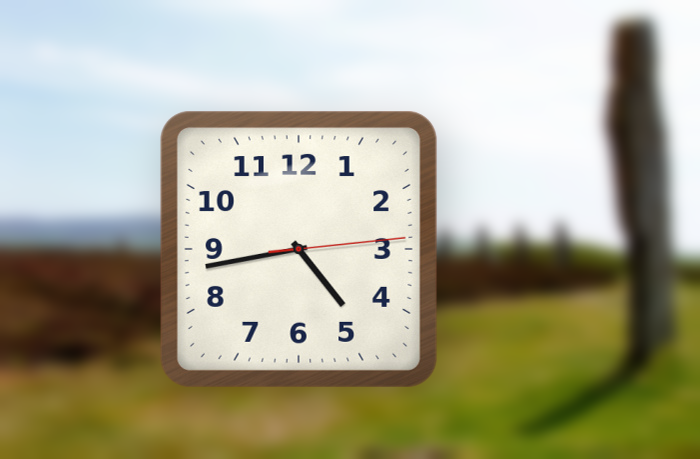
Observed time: 4:43:14
